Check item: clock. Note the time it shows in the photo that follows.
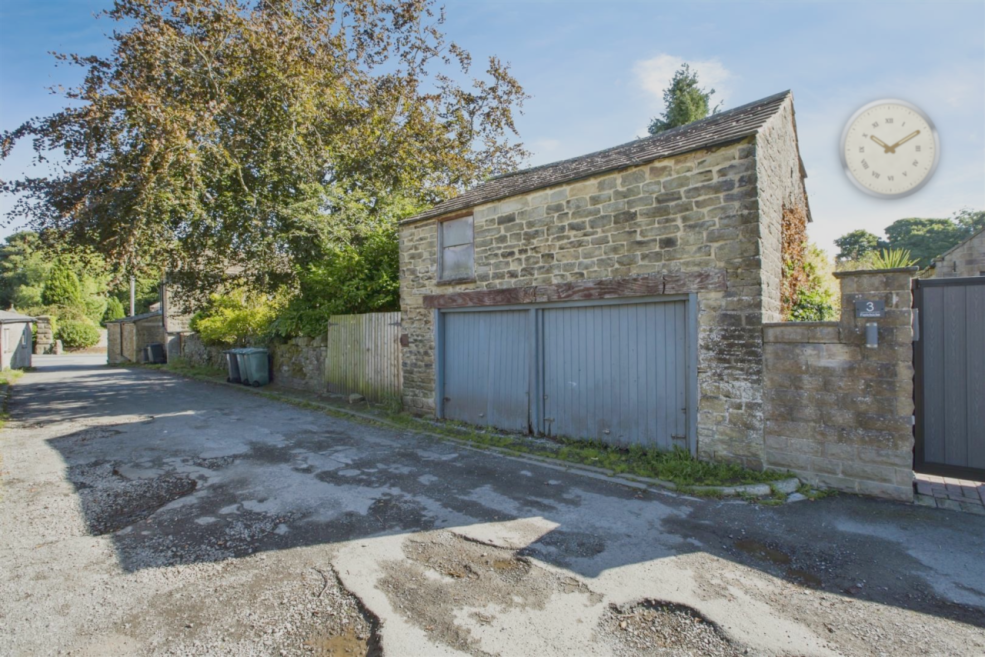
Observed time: 10:10
